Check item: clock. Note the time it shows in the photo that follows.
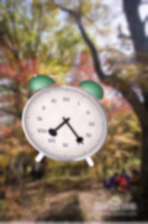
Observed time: 7:24
